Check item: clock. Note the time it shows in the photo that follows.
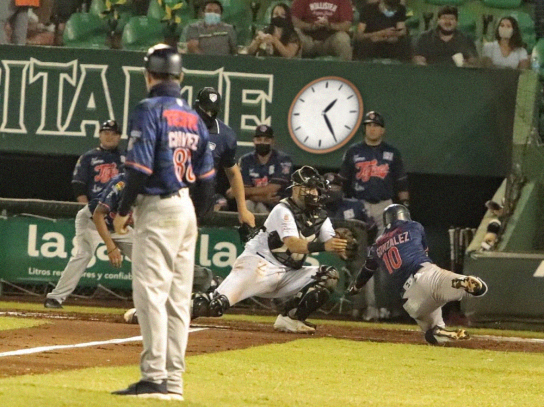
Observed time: 1:25
